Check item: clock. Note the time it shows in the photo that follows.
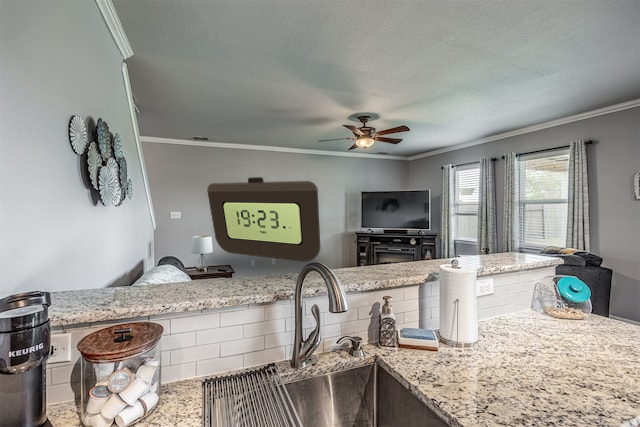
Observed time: 19:23
